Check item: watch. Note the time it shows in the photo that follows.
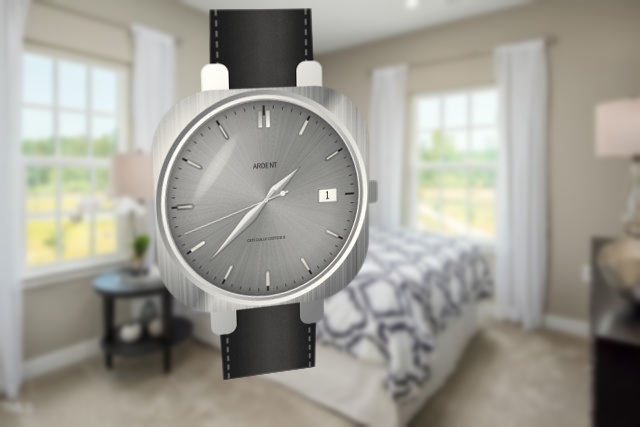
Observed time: 1:37:42
